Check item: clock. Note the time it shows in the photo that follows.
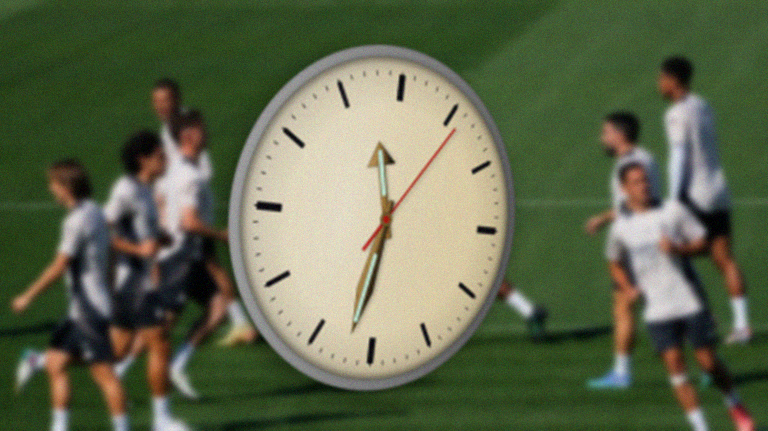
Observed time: 11:32:06
